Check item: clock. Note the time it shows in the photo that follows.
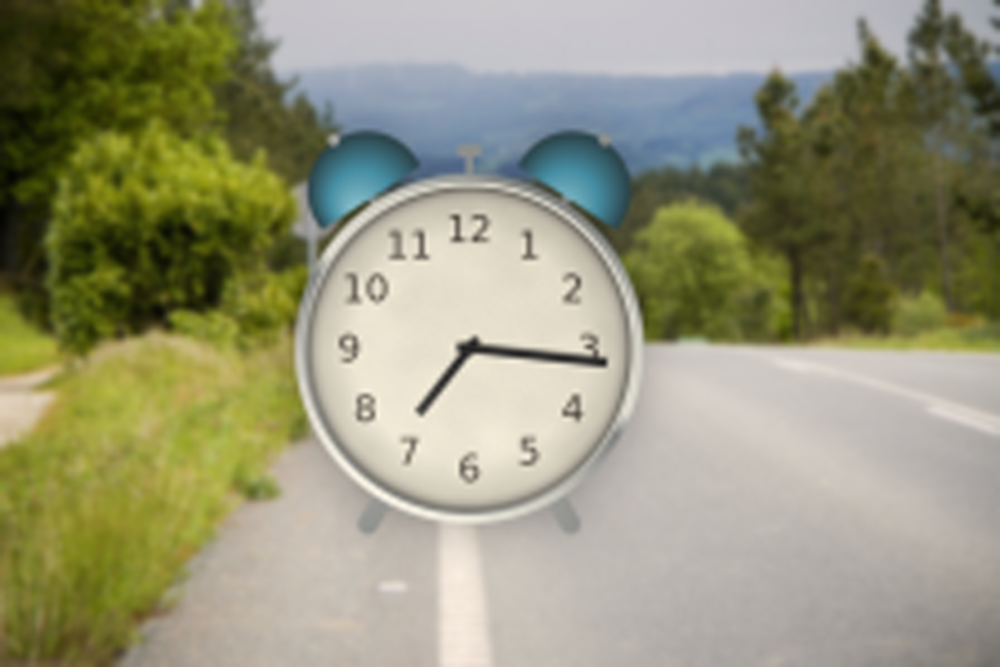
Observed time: 7:16
